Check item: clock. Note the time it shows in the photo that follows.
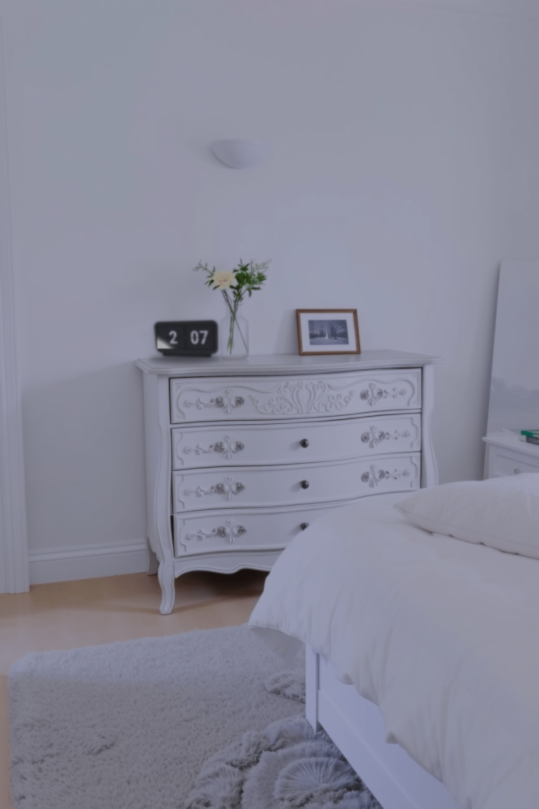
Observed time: 2:07
